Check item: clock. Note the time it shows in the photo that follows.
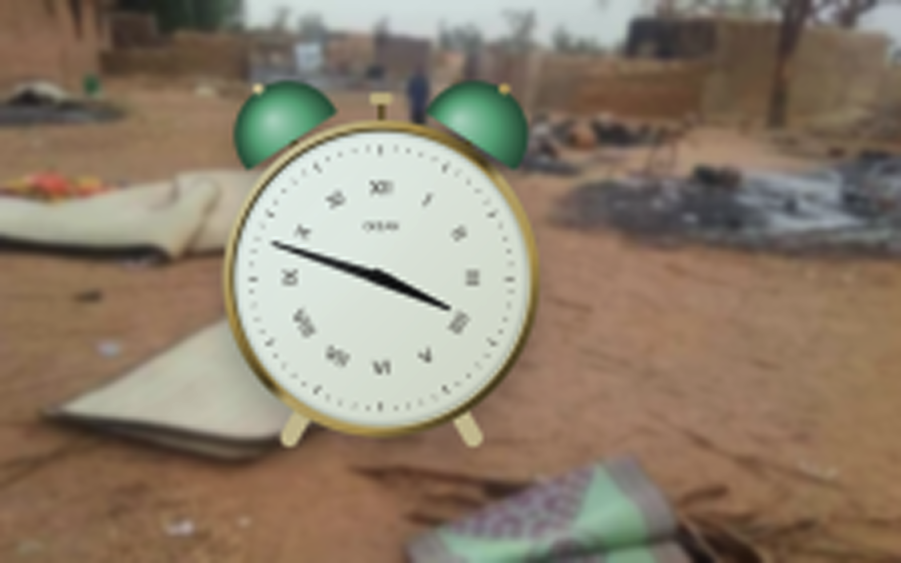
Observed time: 3:48
